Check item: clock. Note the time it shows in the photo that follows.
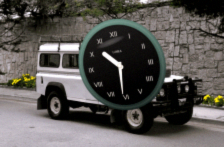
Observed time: 10:31
